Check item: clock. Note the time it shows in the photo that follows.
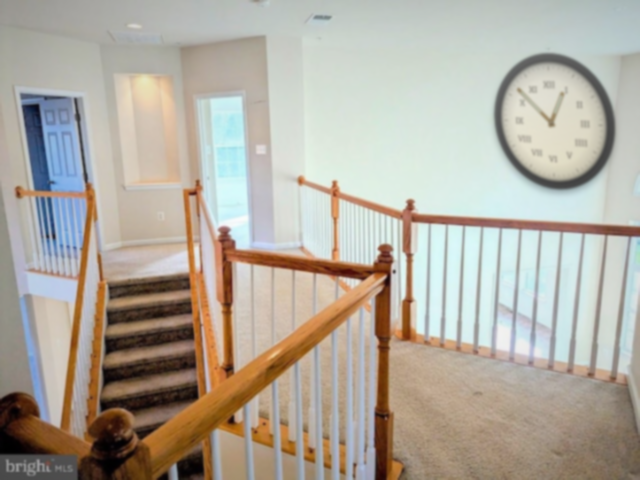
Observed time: 12:52
